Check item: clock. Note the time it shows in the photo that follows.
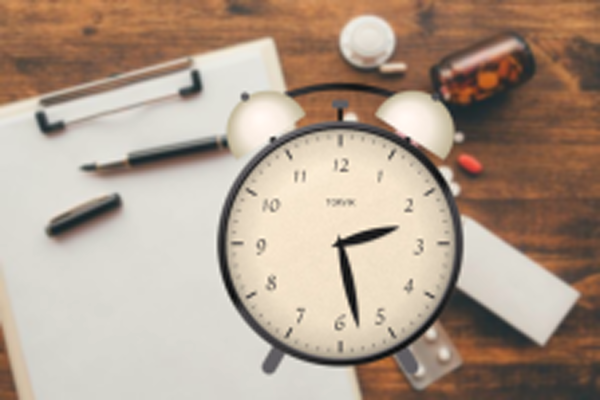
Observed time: 2:28
